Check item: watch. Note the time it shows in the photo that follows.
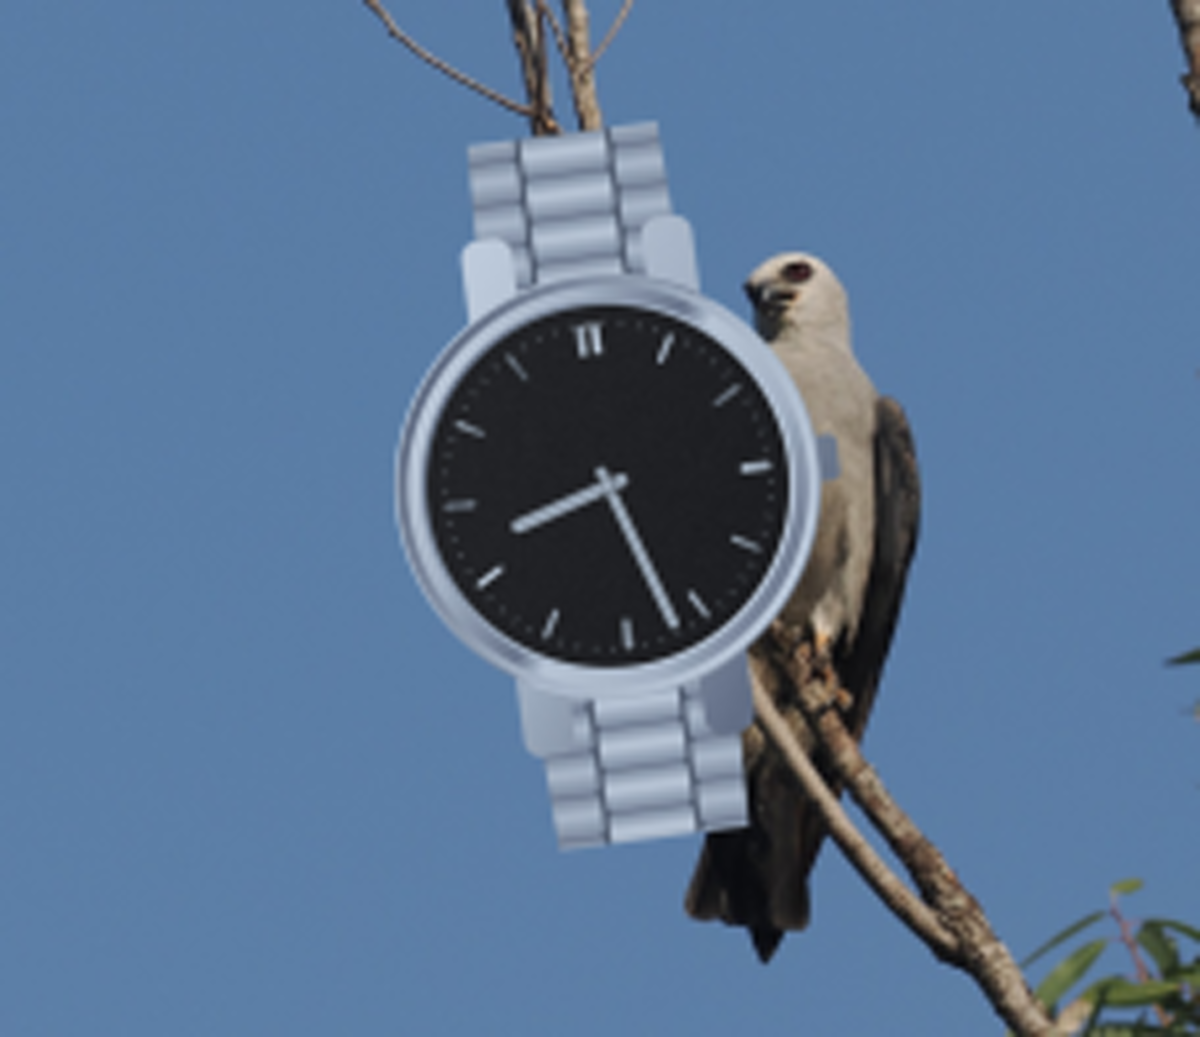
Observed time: 8:27
